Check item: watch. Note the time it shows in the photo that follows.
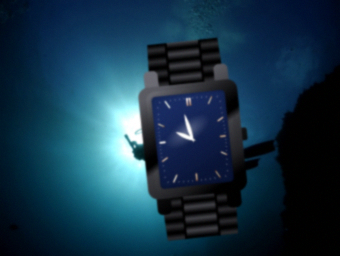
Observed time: 9:58
